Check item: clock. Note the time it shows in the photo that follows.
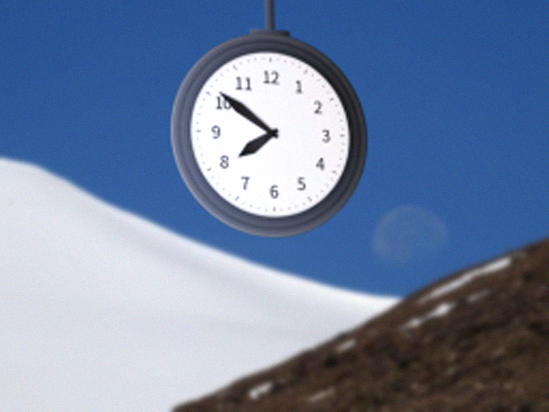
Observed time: 7:51
